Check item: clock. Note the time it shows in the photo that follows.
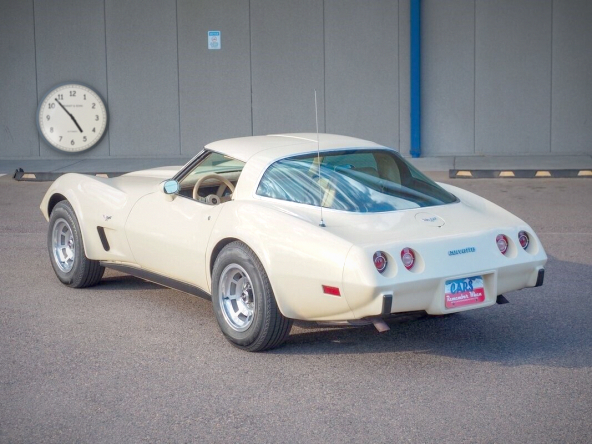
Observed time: 4:53
